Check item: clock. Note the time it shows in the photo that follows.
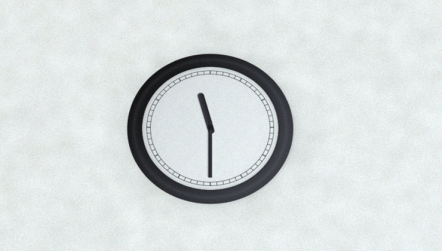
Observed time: 11:30
